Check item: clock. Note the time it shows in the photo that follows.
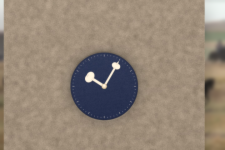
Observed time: 10:05
